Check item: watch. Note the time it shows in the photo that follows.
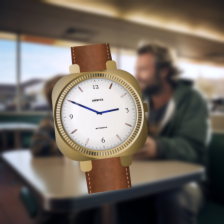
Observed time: 2:50
